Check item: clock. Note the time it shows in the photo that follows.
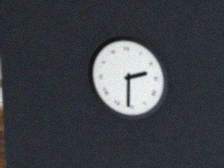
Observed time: 2:31
